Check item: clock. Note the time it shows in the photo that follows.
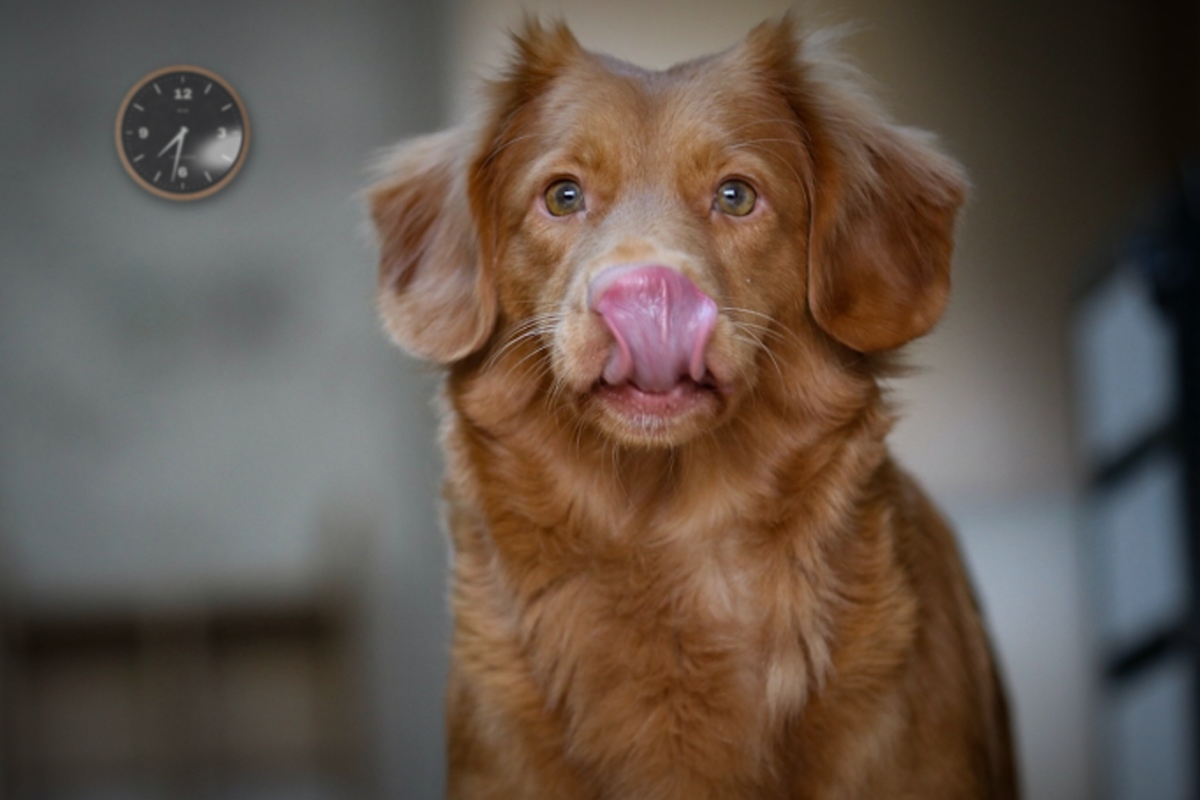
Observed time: 7:32
